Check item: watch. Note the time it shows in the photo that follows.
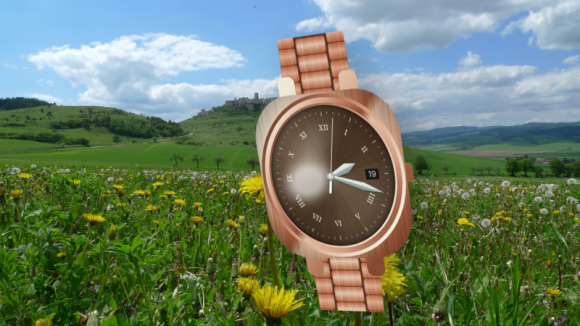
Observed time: 2:18:02
